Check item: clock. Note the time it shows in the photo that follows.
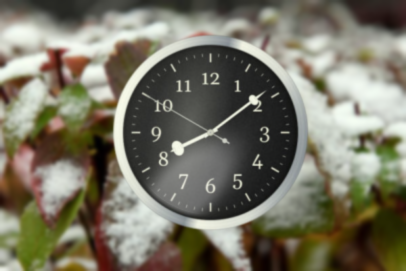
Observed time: 8:08:50
